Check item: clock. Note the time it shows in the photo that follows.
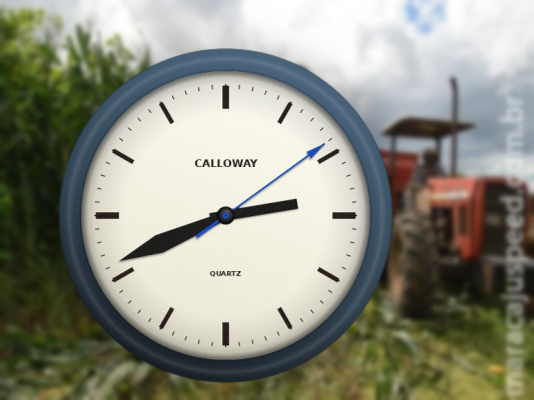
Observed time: 2:41:09
